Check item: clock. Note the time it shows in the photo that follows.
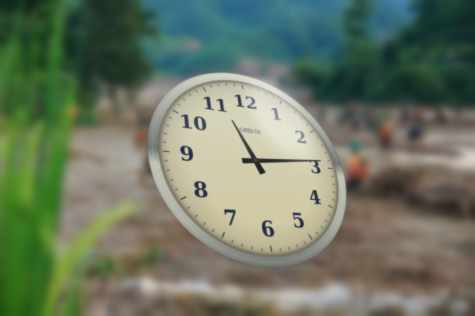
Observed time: 11:14
